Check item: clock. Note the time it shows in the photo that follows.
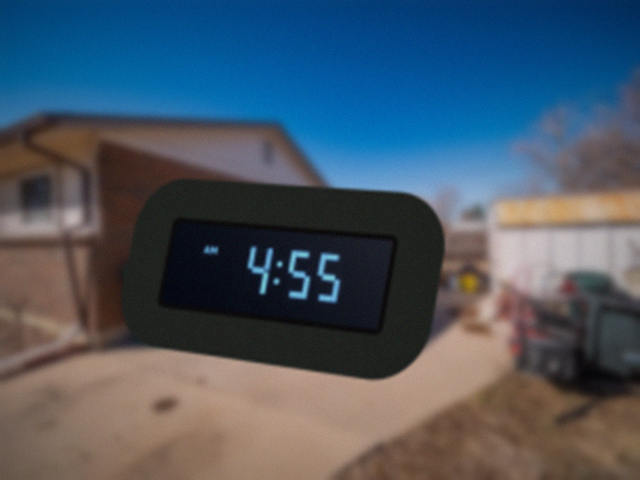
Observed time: 4:55
